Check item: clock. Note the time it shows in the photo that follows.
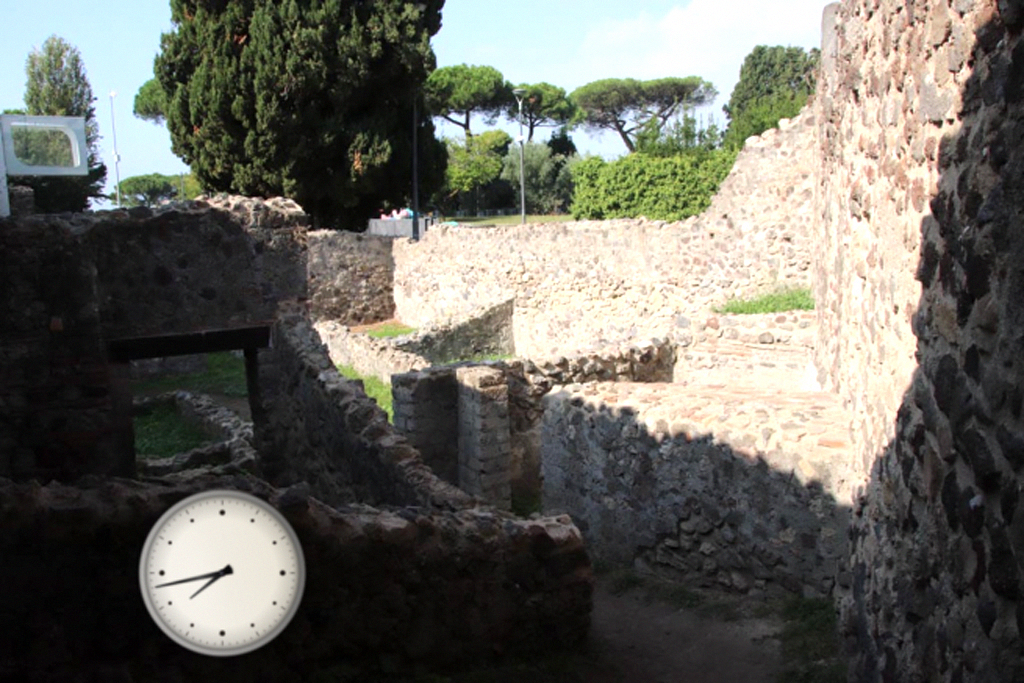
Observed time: 7:43
